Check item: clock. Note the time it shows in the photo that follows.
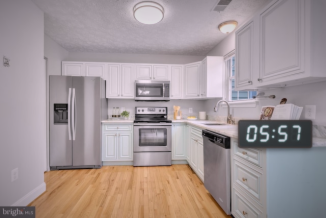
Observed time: 5:57
